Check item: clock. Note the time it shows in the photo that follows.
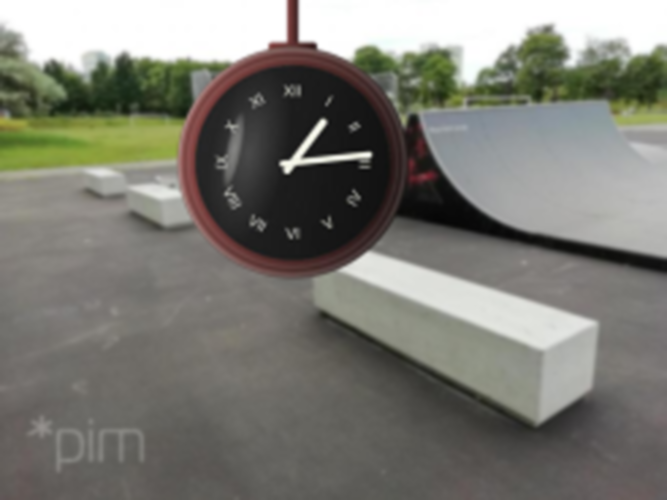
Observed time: 1:14
